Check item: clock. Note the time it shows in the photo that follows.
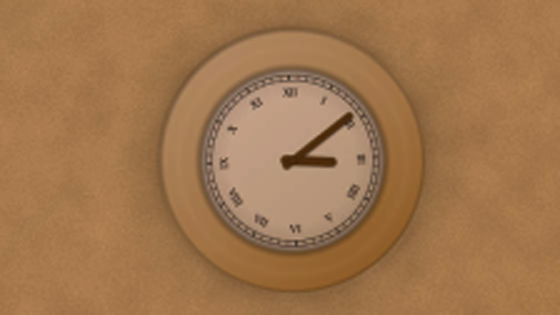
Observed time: 3:09
